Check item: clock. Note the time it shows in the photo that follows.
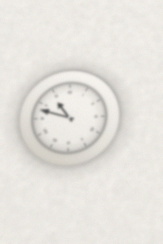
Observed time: 10:48
